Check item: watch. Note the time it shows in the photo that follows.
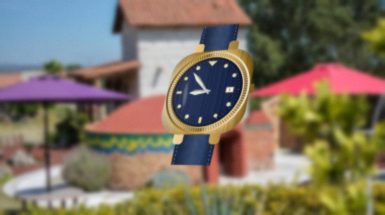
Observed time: 8:53
